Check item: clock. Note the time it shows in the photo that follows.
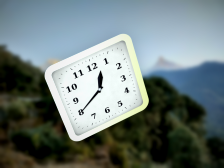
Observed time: 12:40
